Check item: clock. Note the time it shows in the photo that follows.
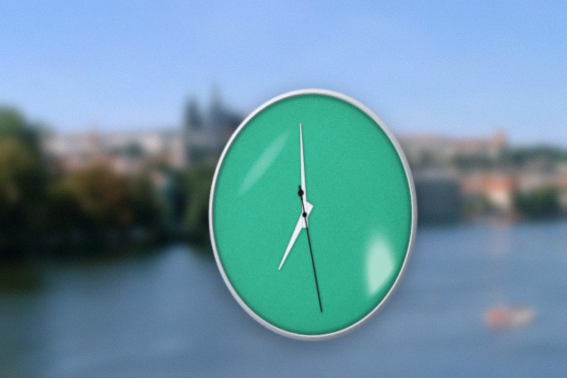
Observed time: 6:59:28
